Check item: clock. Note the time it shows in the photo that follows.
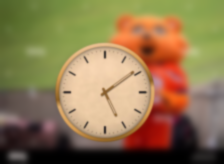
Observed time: 5:09
